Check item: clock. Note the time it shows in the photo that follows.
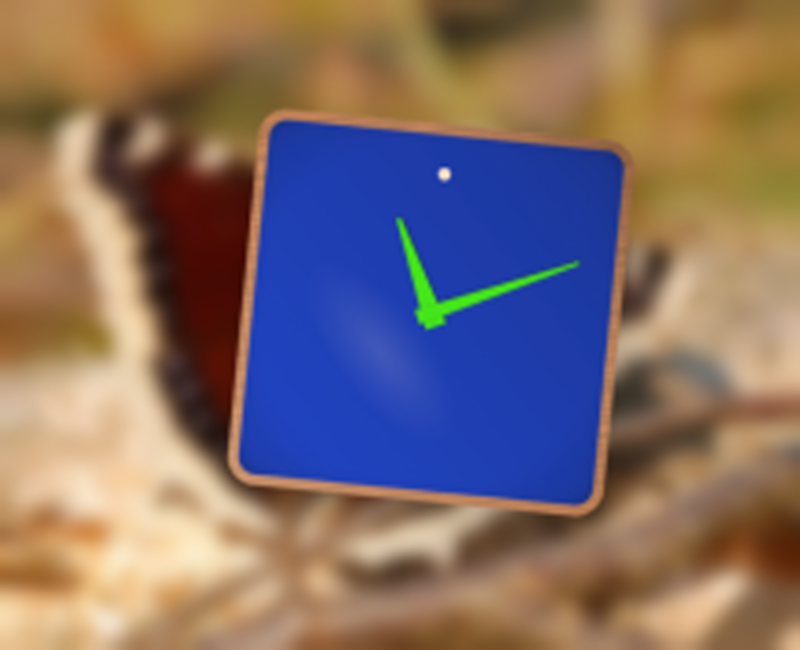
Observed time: 11:11
